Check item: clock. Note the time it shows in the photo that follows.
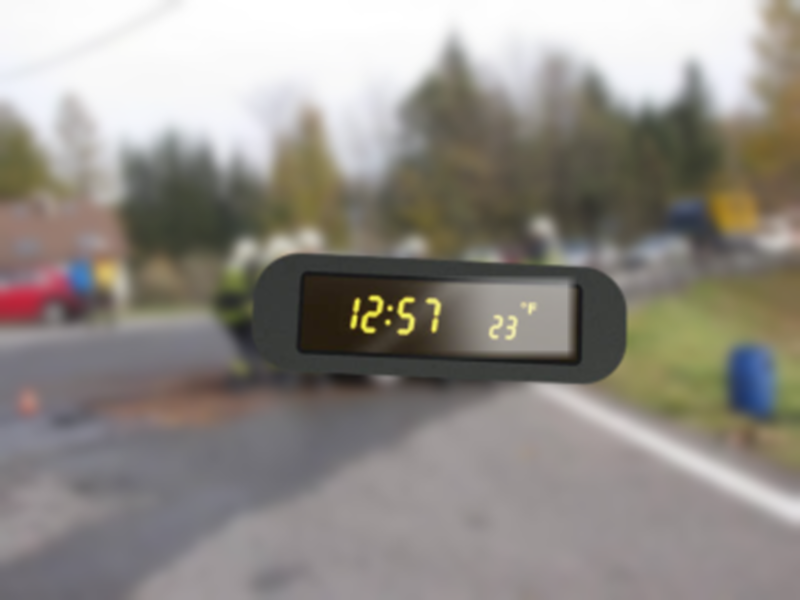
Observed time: 12:57
